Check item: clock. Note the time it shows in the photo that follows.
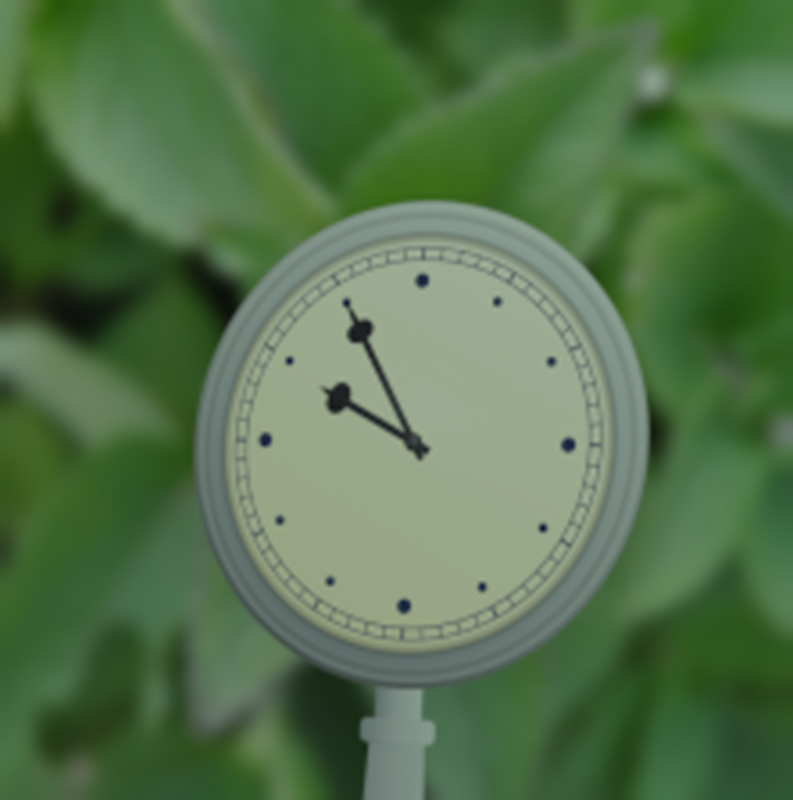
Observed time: 9:55
